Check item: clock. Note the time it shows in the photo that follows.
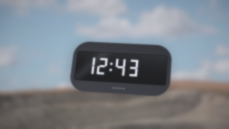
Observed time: 12:43
